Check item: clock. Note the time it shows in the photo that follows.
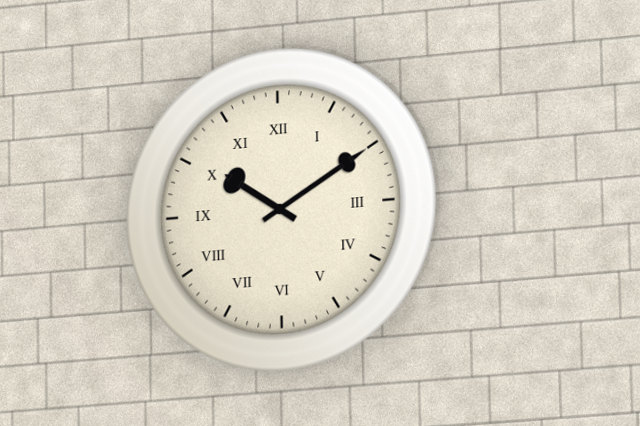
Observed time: 10:10
